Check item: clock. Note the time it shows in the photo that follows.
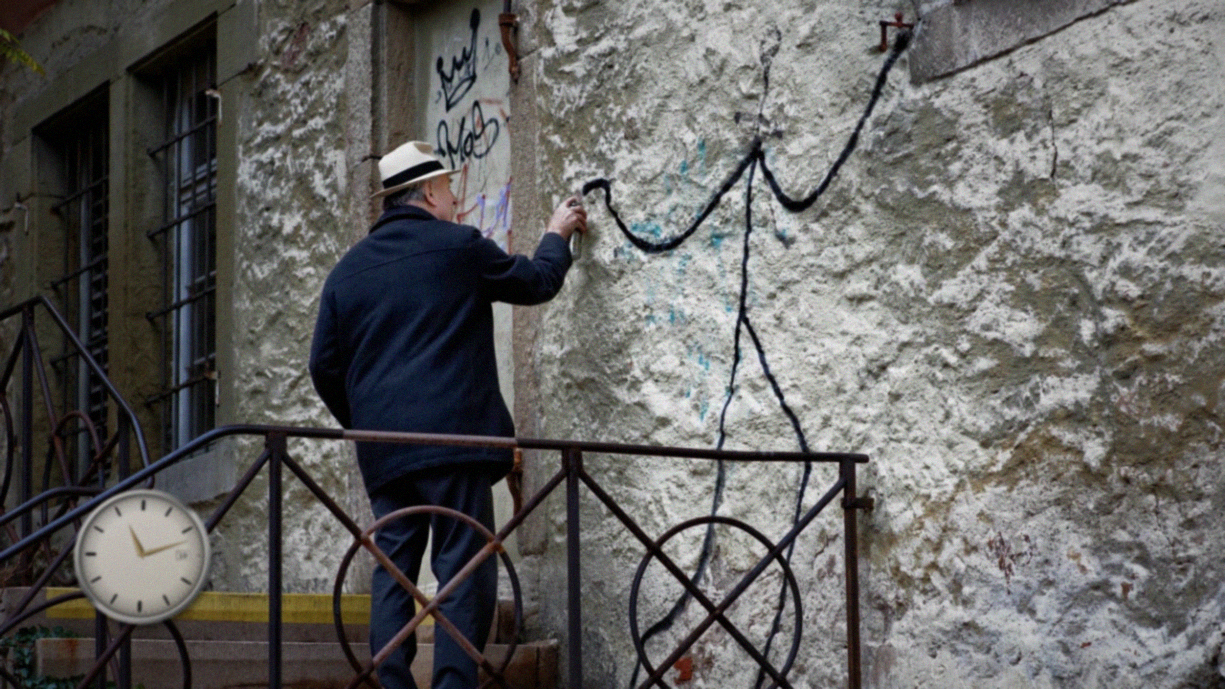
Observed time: 11:12
